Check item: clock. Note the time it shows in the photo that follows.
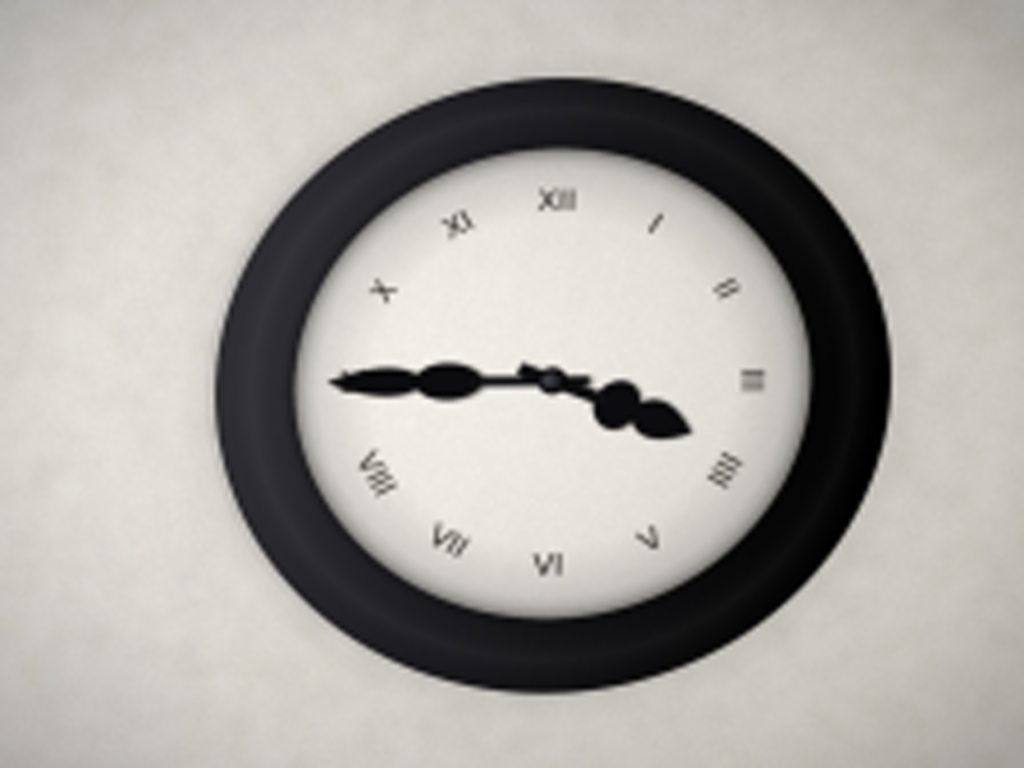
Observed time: 3:45
